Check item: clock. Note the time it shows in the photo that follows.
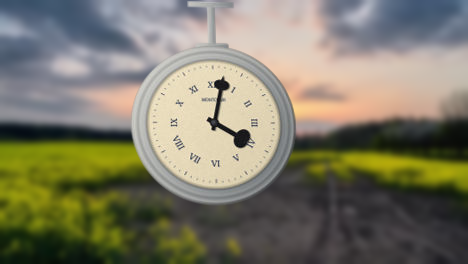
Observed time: 4:02
